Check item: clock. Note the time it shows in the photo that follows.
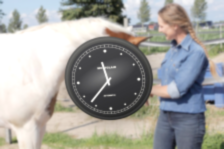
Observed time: 11:37
